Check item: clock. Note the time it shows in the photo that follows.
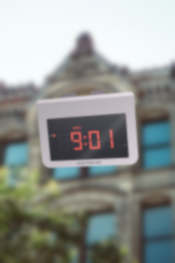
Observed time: 9:01
